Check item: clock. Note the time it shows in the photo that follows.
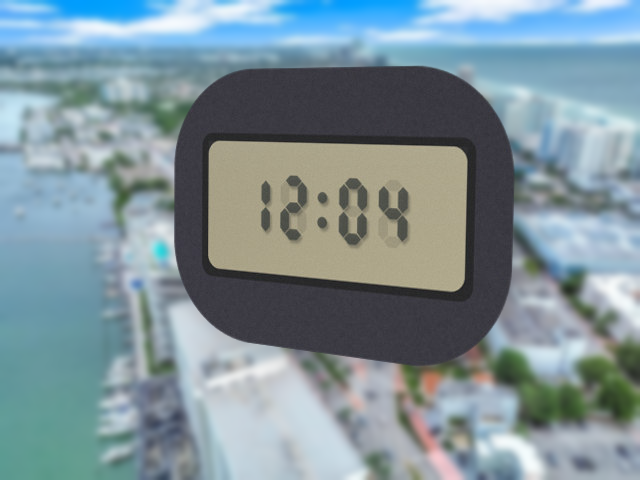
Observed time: 12:04
